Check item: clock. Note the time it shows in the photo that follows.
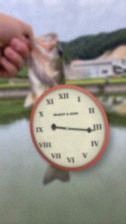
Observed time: 9:16
